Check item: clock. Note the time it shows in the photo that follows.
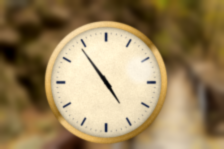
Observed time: 4:54
